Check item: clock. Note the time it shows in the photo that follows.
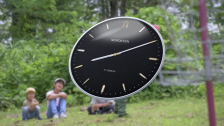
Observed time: 8:10
